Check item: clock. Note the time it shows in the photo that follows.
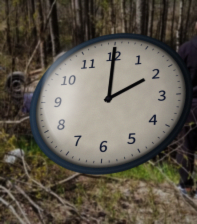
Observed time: 2:00
